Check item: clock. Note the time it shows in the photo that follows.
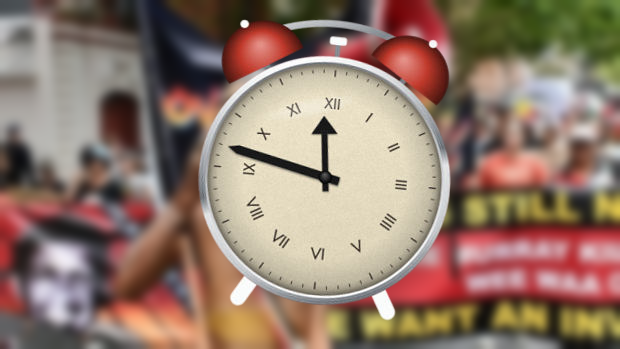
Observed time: 11:47
